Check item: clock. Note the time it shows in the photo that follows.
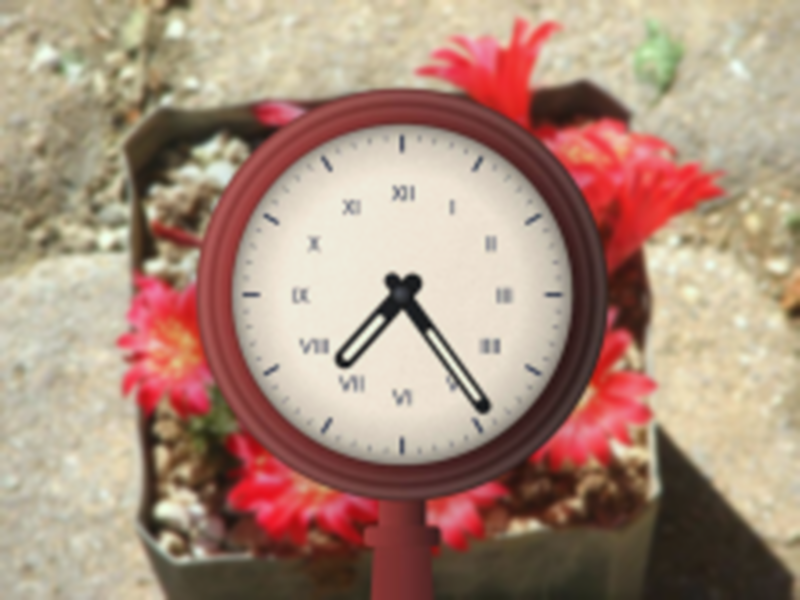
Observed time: 7:24
